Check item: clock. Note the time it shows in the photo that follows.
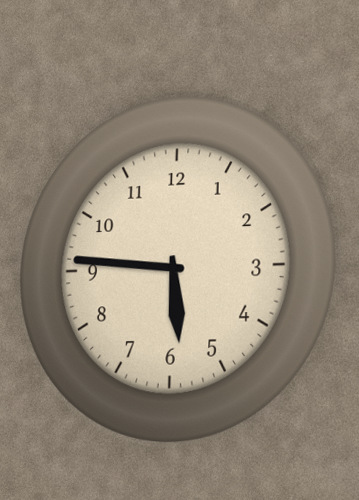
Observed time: 5:46
